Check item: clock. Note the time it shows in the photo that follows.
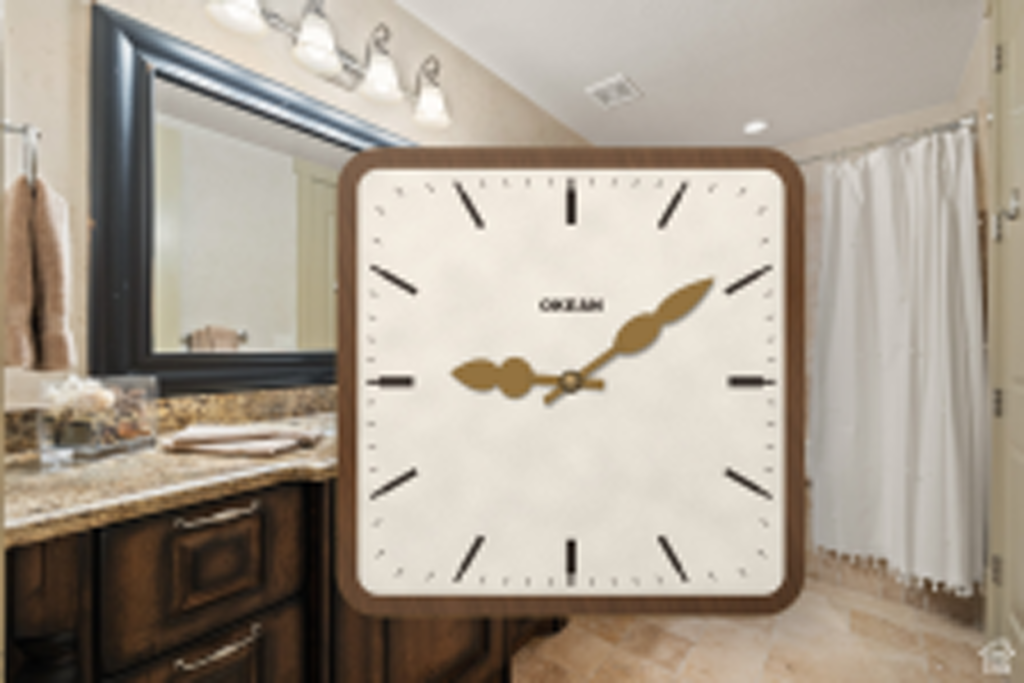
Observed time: 9:09
